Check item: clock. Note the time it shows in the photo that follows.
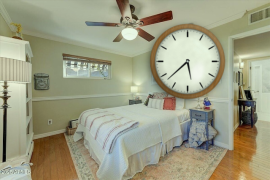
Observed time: 5:38
